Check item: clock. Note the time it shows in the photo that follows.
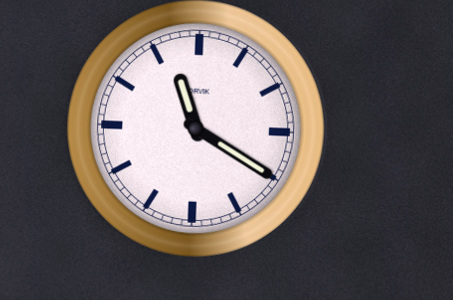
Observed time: 11:20
